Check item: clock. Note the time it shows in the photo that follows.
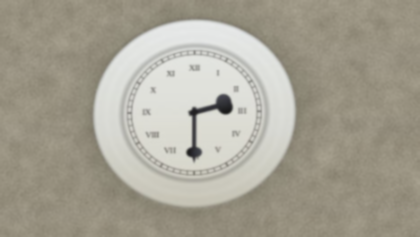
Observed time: 2:30
